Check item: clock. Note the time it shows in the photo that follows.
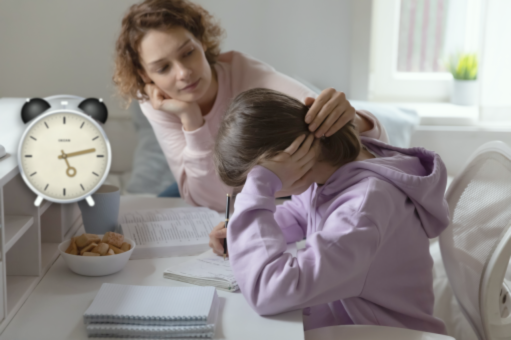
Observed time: 5:13
